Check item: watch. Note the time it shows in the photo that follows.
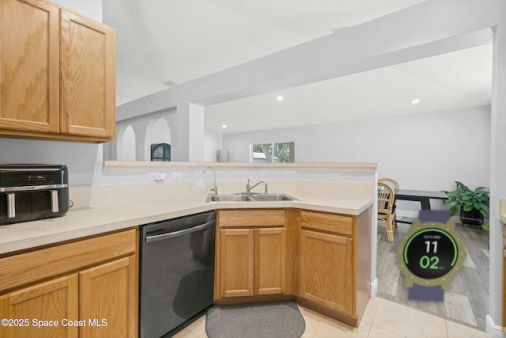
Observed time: 11:02
